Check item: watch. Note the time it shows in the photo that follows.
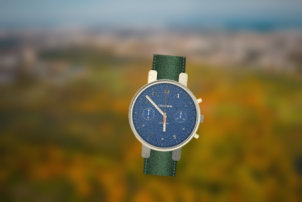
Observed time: 5:52
